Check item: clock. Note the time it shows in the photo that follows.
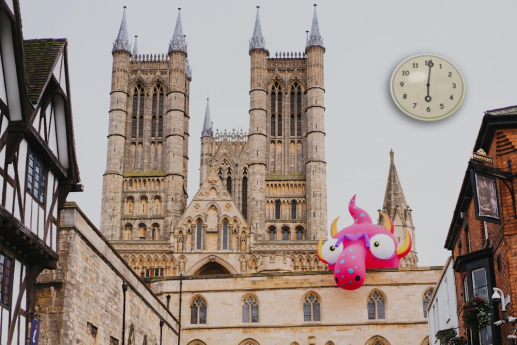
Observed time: 6:01
